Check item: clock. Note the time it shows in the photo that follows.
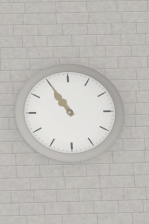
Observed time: 10:55
